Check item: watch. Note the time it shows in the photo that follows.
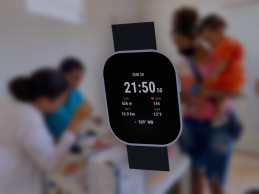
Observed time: 21:50
